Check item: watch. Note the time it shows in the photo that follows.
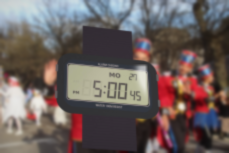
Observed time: 5:00:45
